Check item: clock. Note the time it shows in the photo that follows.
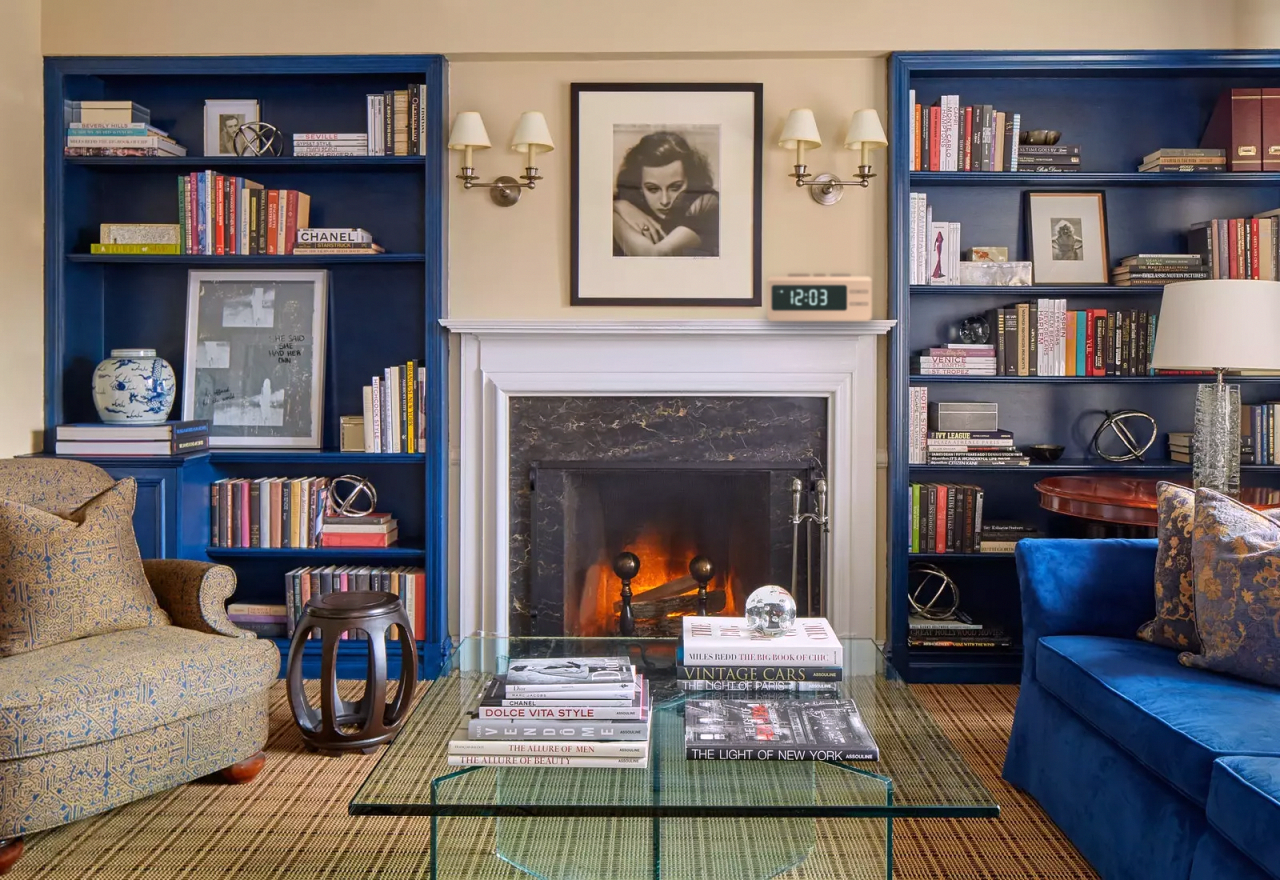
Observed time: 12:03
